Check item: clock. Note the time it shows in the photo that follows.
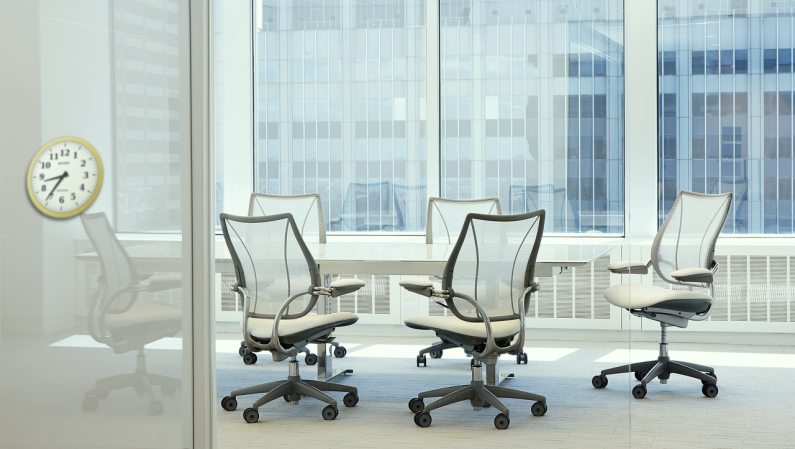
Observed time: 8:36
